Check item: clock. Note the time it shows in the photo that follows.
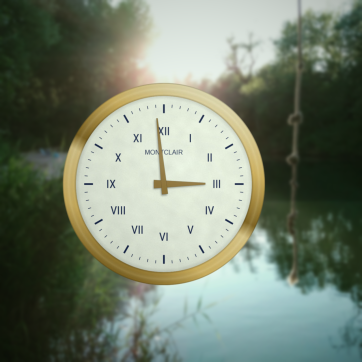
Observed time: 2:59
